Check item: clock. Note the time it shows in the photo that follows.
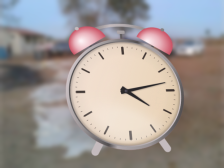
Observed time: 4:13
